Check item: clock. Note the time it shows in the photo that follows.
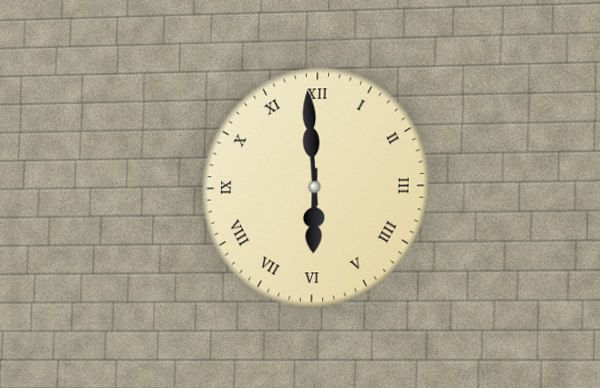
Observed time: 5:59
